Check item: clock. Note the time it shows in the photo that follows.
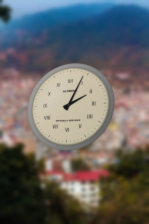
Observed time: 2:04
